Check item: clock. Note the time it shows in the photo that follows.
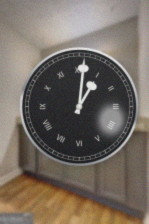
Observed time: 1:01
